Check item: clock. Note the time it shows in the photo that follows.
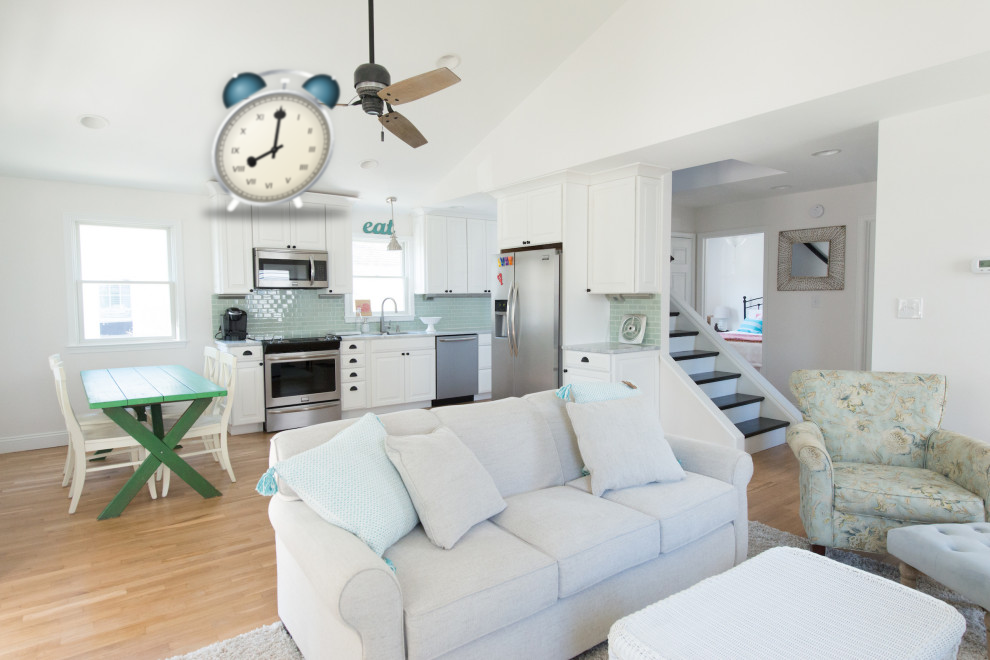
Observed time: 8:00
